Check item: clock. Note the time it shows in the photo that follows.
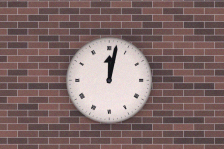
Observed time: 12:02
